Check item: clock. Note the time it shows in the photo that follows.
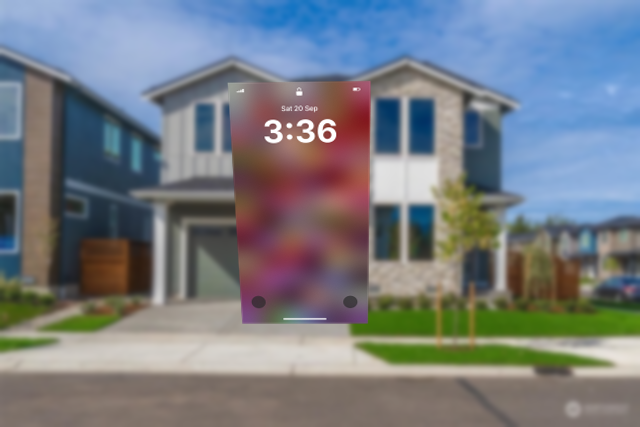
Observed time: 3:36
